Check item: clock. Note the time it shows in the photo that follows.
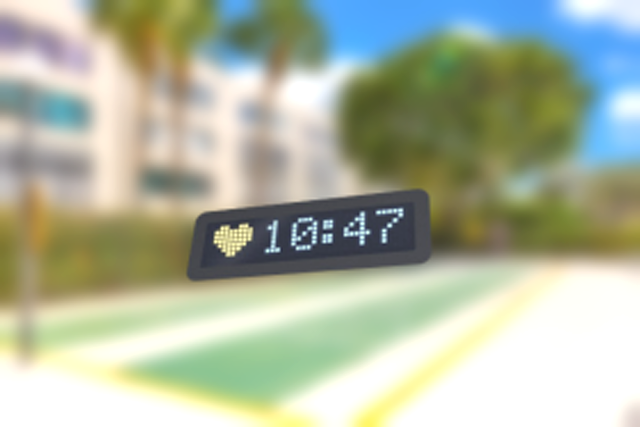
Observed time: 10:47
